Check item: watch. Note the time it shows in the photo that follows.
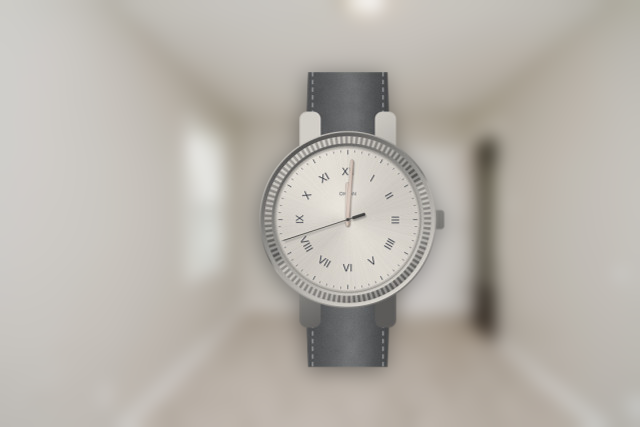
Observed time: 12:00:42
